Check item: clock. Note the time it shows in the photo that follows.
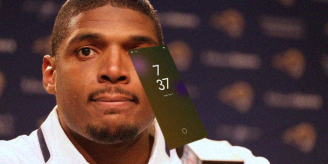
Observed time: 7:37
